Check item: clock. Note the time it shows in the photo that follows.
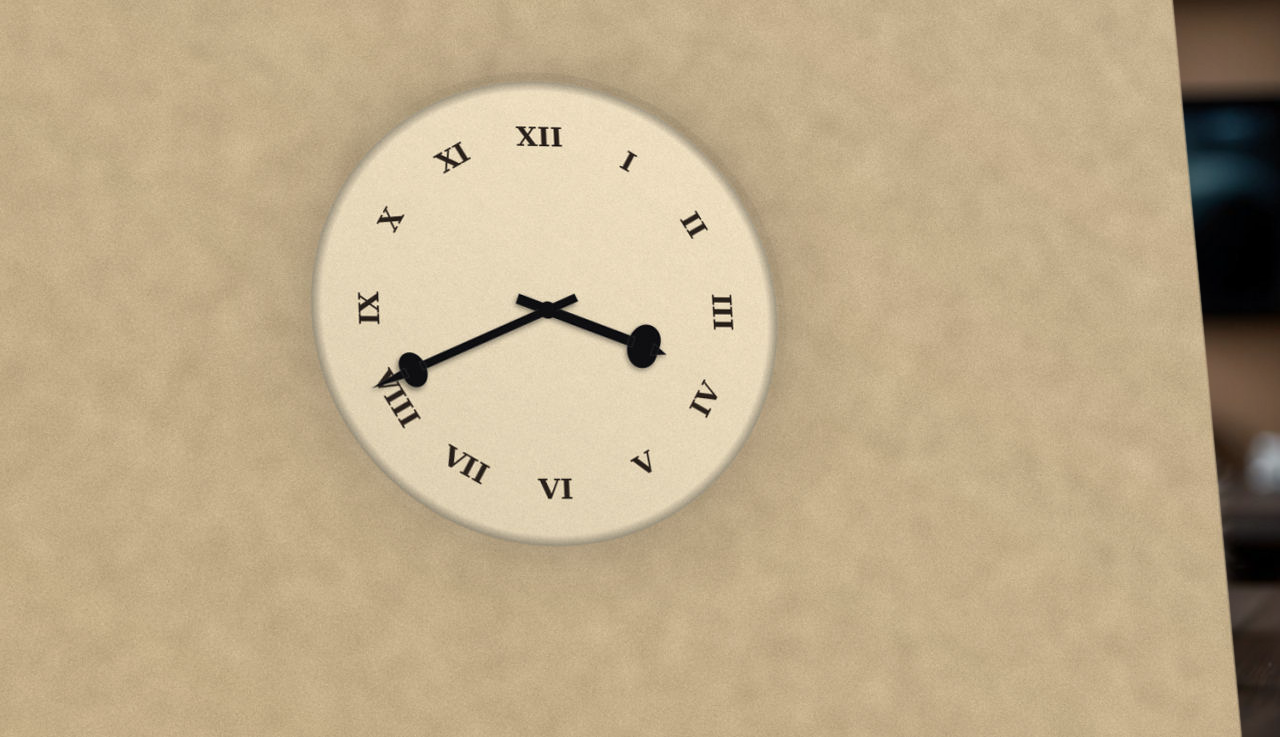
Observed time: 3:41
